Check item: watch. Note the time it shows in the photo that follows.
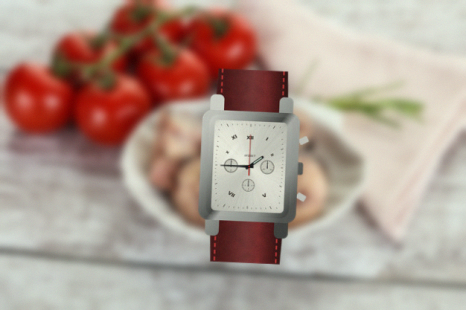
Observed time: 1:45
